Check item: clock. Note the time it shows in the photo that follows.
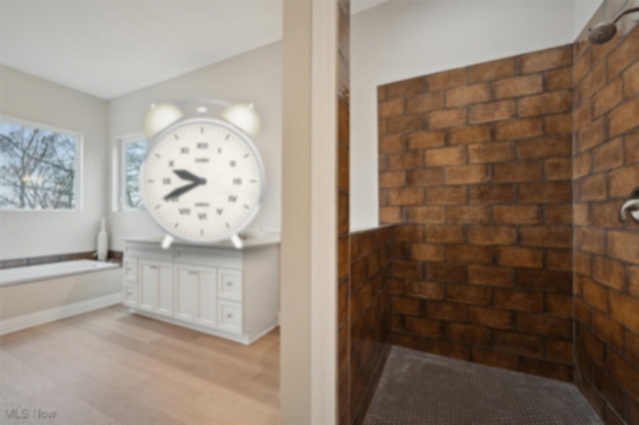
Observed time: 9:41
